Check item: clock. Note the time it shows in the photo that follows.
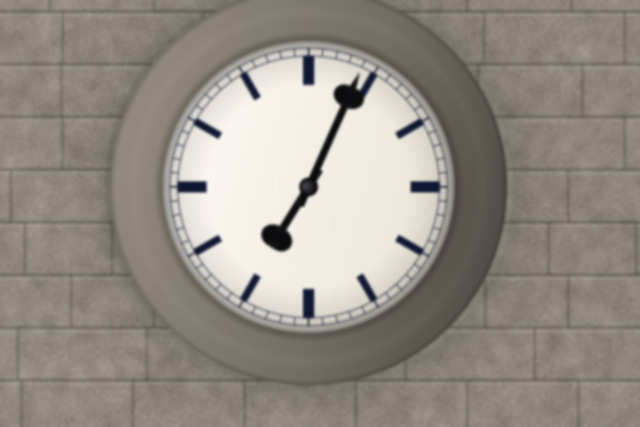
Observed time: 7:04
